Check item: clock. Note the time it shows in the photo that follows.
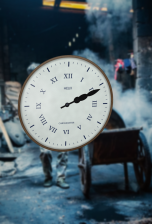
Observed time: 2:11
